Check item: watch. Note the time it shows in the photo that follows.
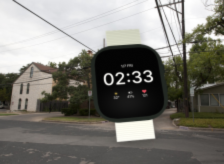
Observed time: 2:33
